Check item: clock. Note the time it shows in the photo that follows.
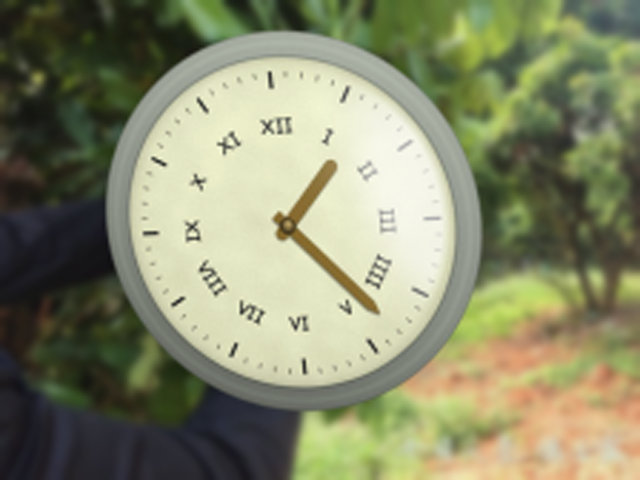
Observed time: 1:23
